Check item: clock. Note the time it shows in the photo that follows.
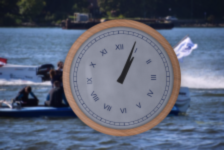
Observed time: 1:04
